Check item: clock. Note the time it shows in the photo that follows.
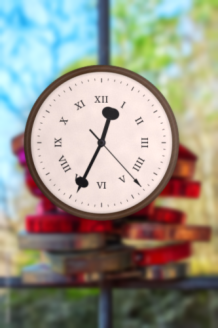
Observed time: 12:34:23
